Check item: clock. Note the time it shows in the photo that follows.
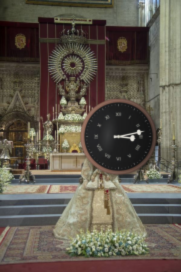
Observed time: 3:13
